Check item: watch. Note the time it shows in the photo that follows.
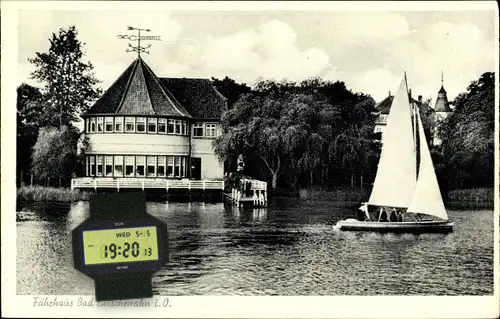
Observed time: 19:20:13
